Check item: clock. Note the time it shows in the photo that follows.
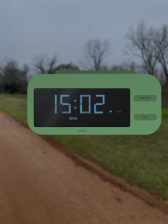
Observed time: 15:02
